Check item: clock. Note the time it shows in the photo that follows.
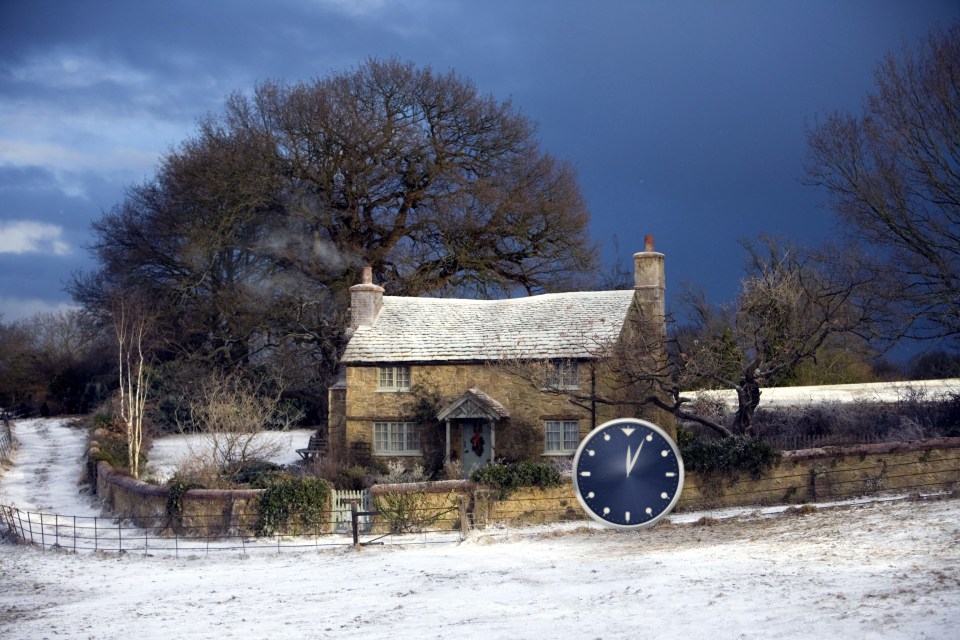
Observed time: 12:04
